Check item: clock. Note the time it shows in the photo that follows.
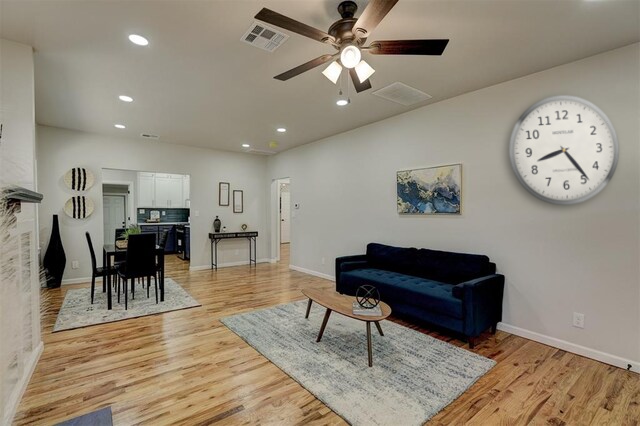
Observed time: 8:24
